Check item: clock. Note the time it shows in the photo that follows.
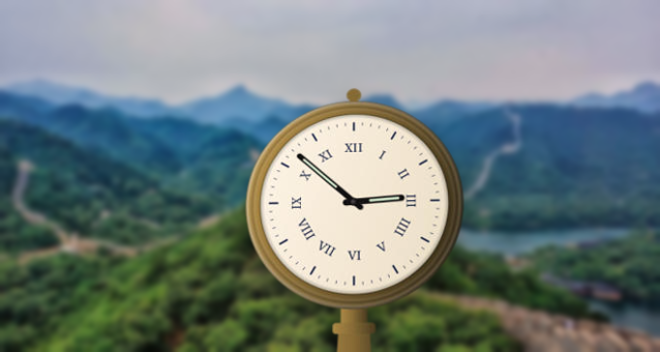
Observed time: 2:52
